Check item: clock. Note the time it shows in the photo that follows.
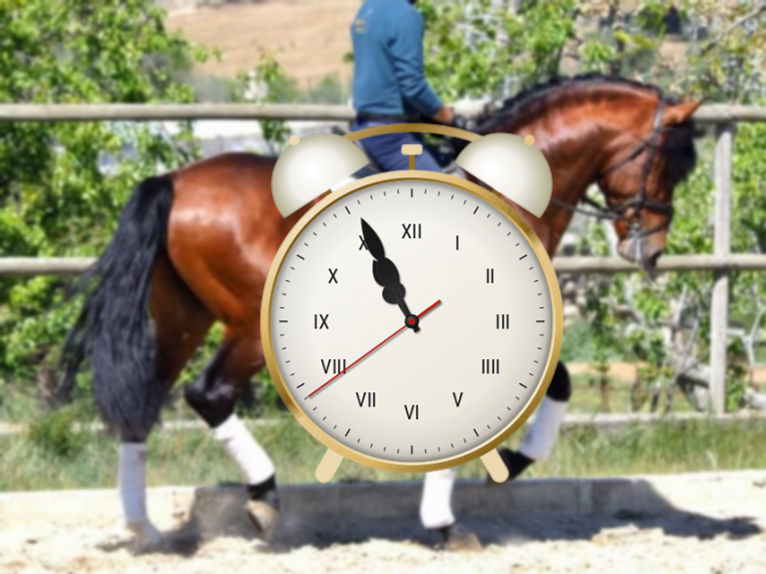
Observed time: 10:55:39
